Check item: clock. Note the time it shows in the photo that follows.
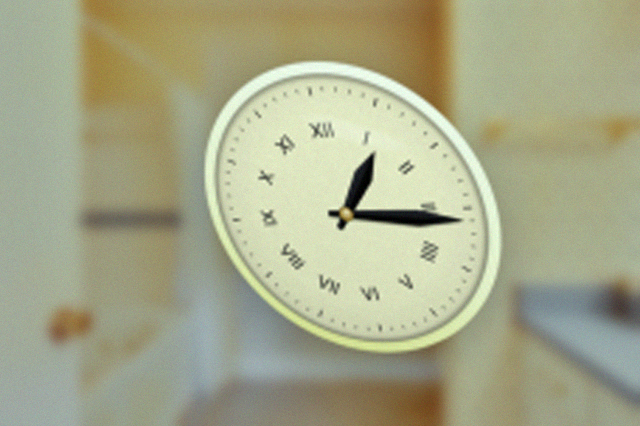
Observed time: 1:16
